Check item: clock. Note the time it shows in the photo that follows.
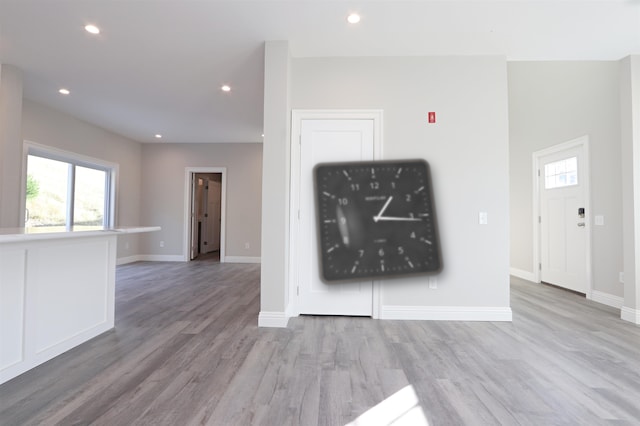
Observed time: 1:16
